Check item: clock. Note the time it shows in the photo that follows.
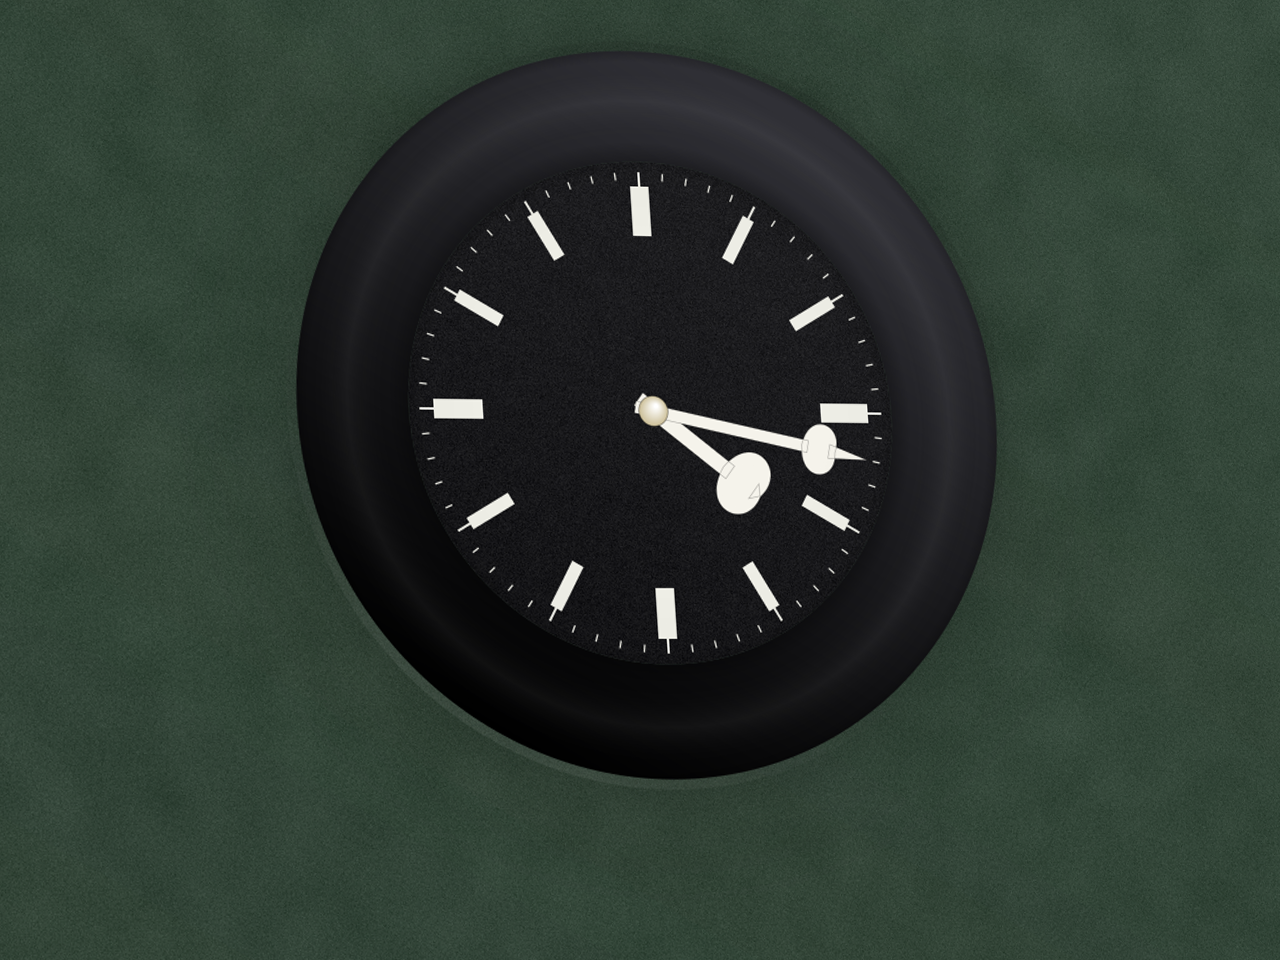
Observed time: 4:17
